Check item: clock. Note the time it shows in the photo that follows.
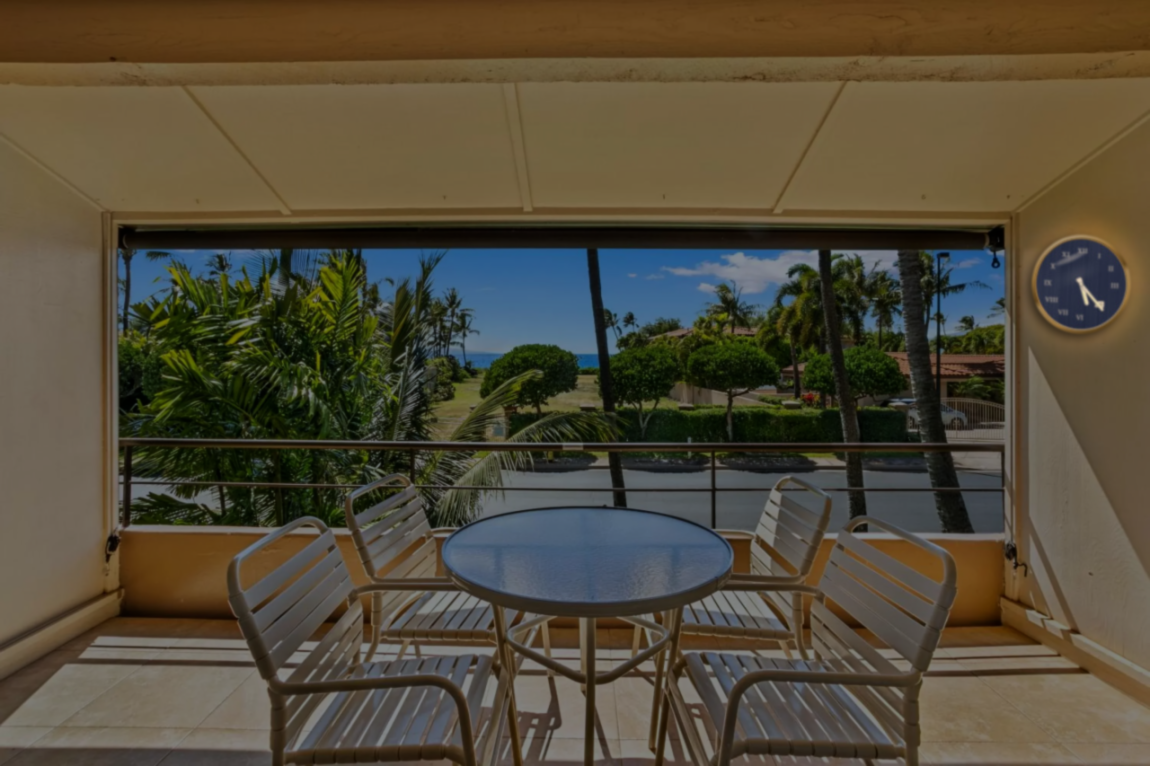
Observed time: 5:23
